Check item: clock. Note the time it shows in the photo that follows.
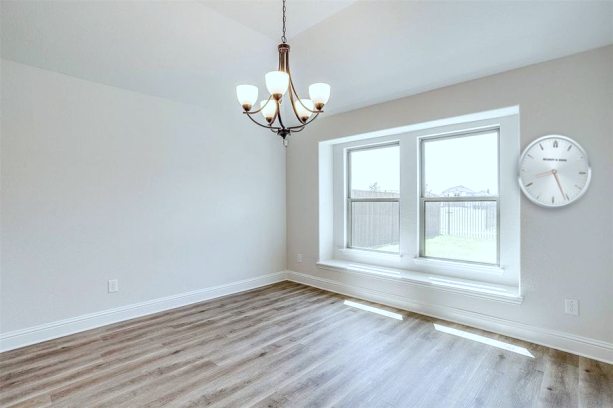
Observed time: 8:26
